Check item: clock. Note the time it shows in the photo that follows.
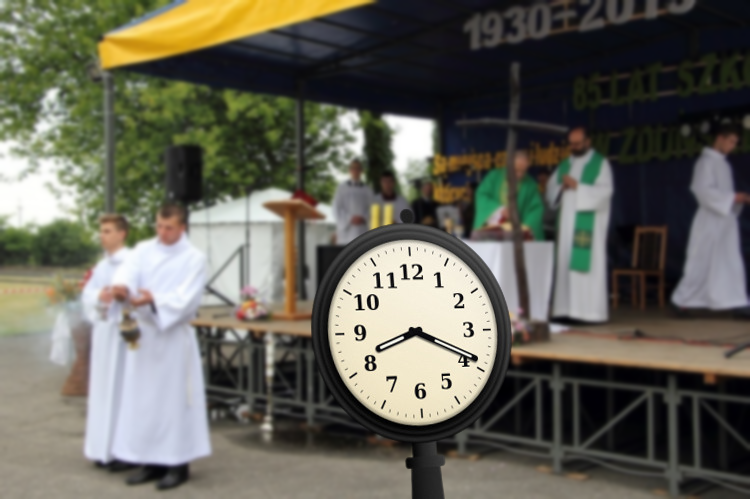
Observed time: 8:19
